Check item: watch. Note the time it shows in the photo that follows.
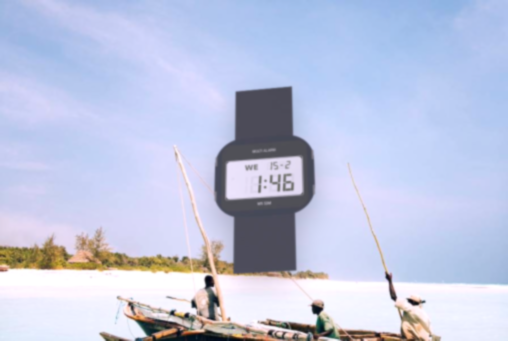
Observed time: 1:46
